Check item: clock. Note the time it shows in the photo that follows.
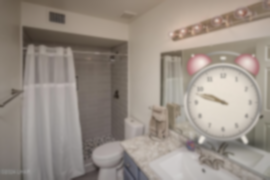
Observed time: 9:48
